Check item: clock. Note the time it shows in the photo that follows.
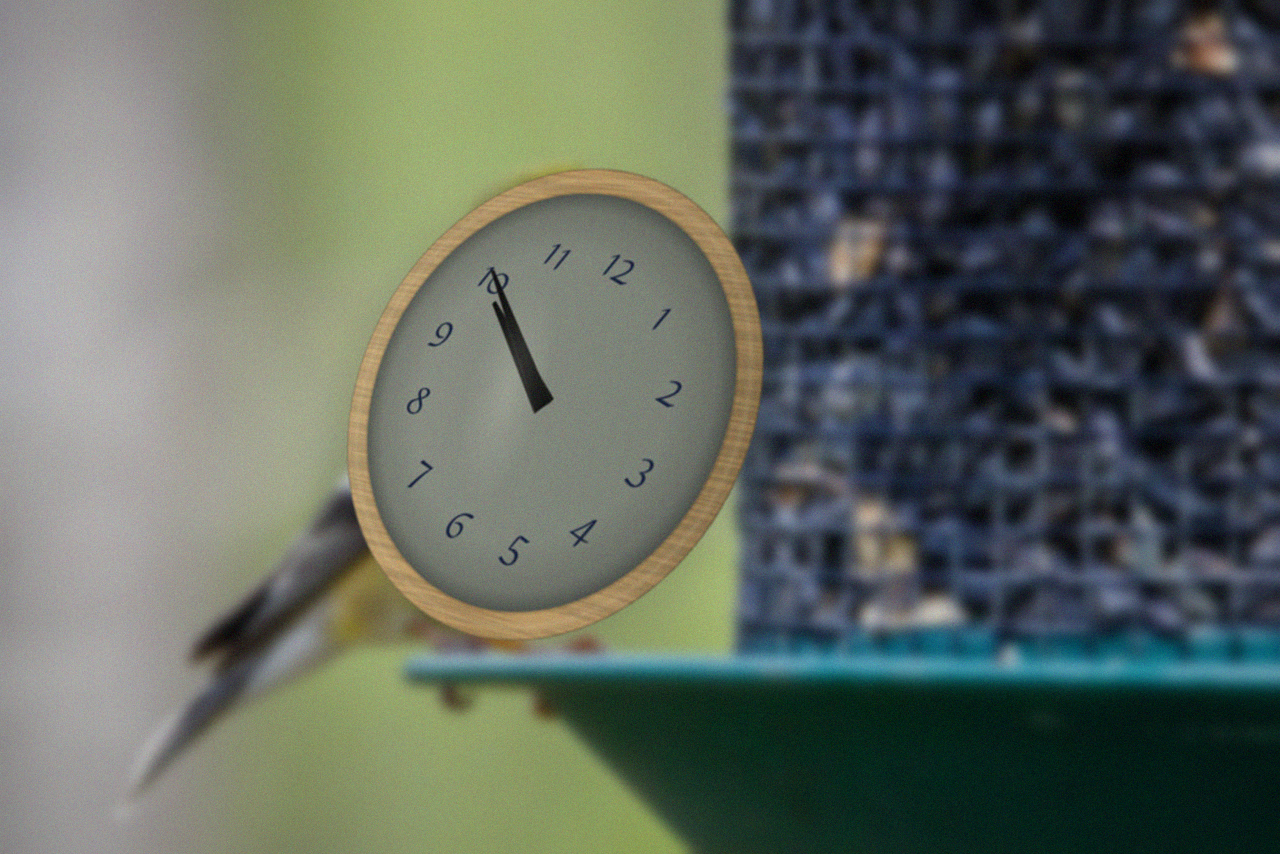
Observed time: 9:50
